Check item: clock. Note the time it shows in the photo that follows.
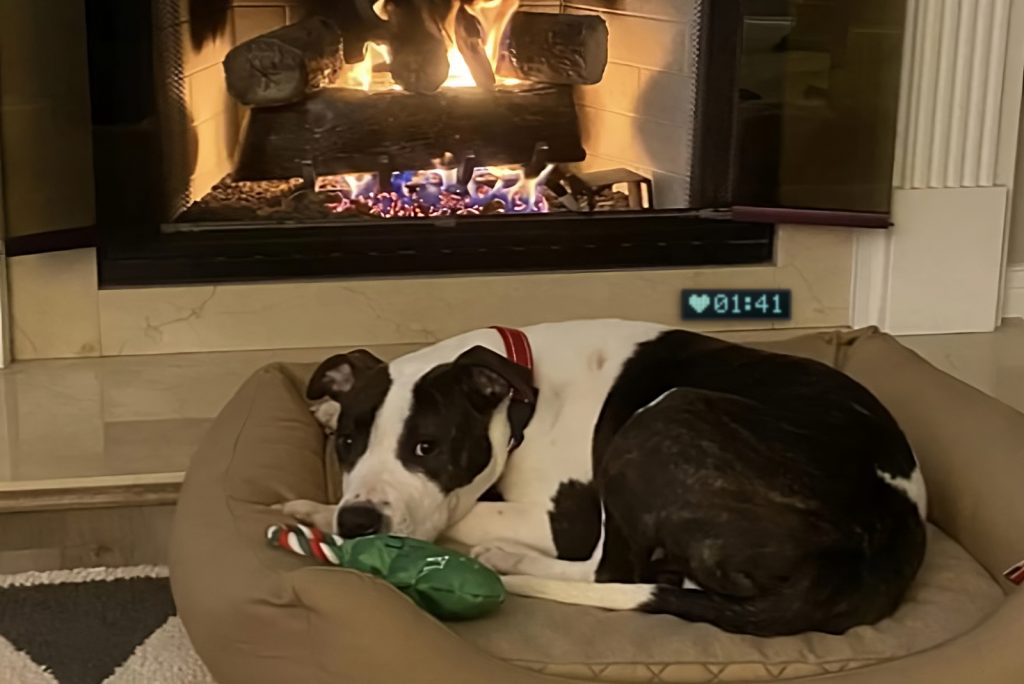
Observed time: 1:41
